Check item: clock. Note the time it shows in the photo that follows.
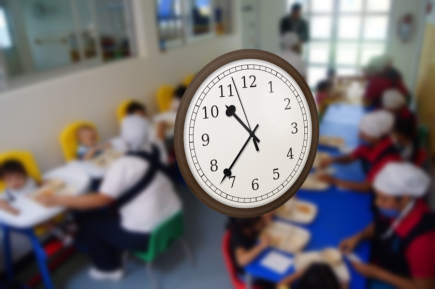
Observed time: 10:36:57
